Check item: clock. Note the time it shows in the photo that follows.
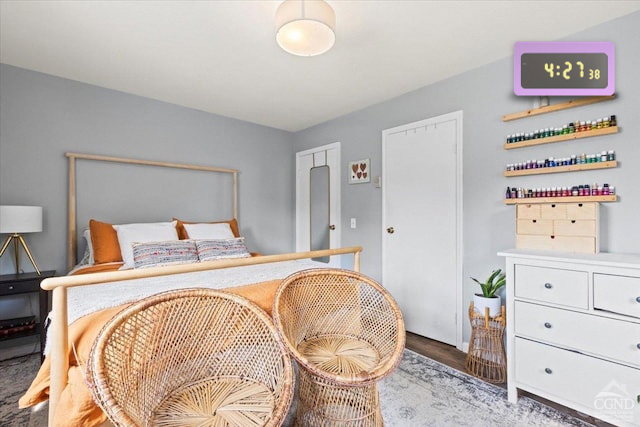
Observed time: 4:27:38
